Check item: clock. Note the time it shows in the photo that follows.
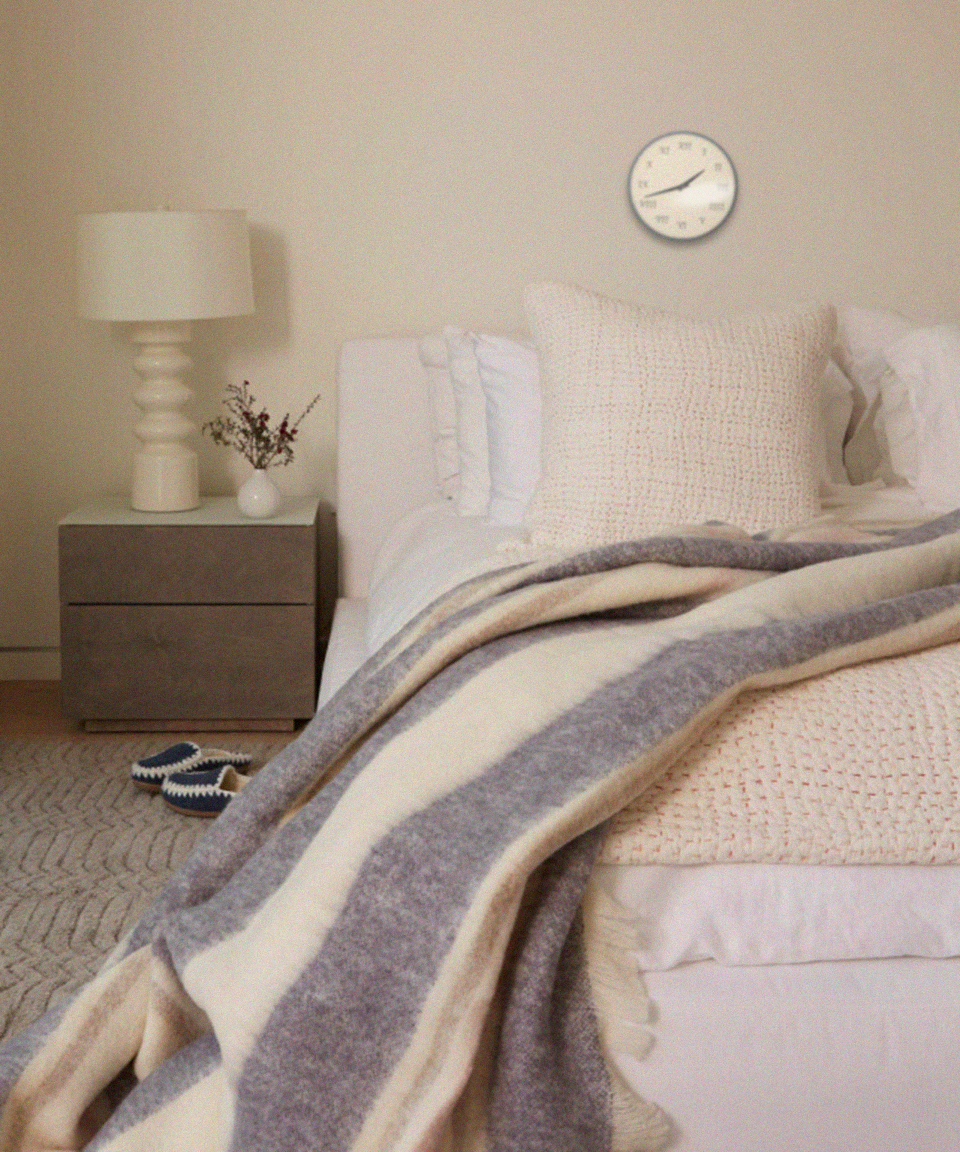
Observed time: 1:42
